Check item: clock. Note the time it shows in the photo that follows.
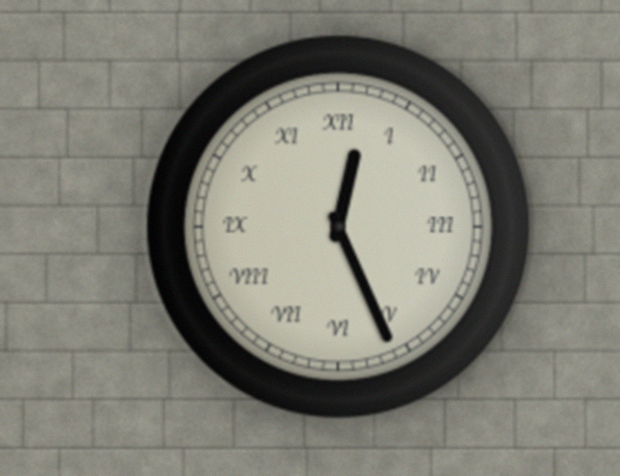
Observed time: 12:26
